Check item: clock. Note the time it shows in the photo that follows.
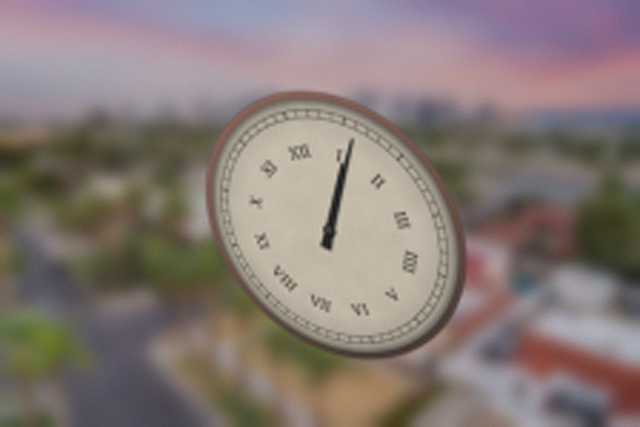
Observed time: 1:06
